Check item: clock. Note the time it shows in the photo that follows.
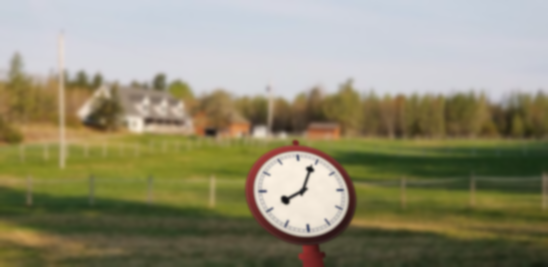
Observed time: 8:04
